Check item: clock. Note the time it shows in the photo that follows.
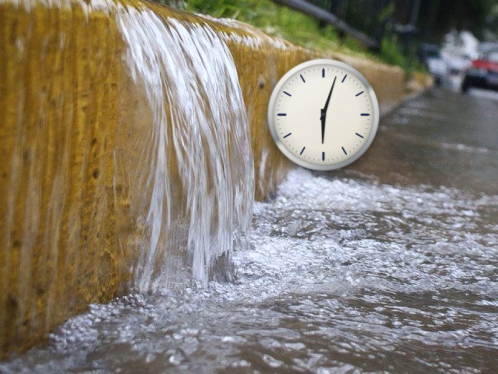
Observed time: 6:03
